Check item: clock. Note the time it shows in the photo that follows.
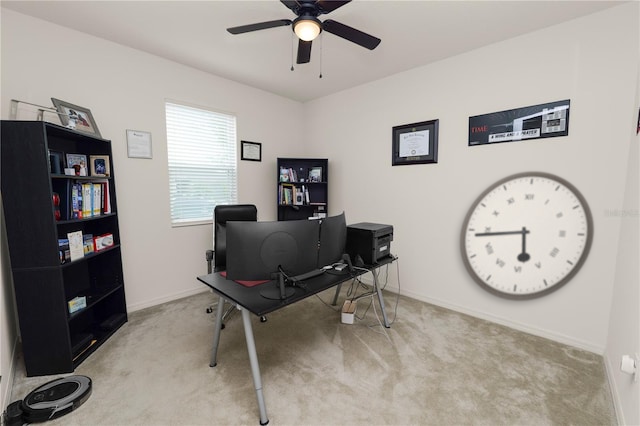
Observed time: 5:44
